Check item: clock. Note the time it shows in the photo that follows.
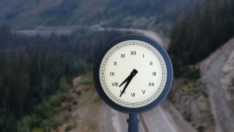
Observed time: 7:35
